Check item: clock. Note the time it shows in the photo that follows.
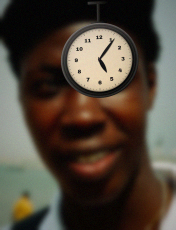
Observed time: 5:06
